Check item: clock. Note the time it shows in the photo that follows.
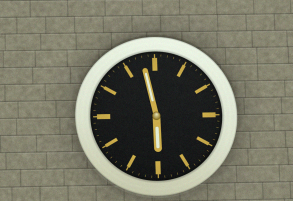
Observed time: 5:58
